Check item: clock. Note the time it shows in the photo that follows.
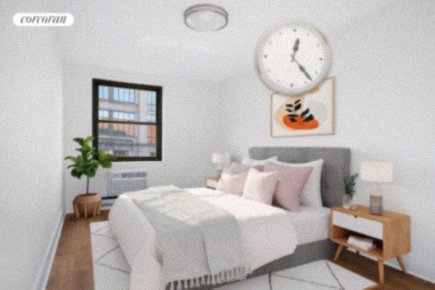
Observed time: 12:23
